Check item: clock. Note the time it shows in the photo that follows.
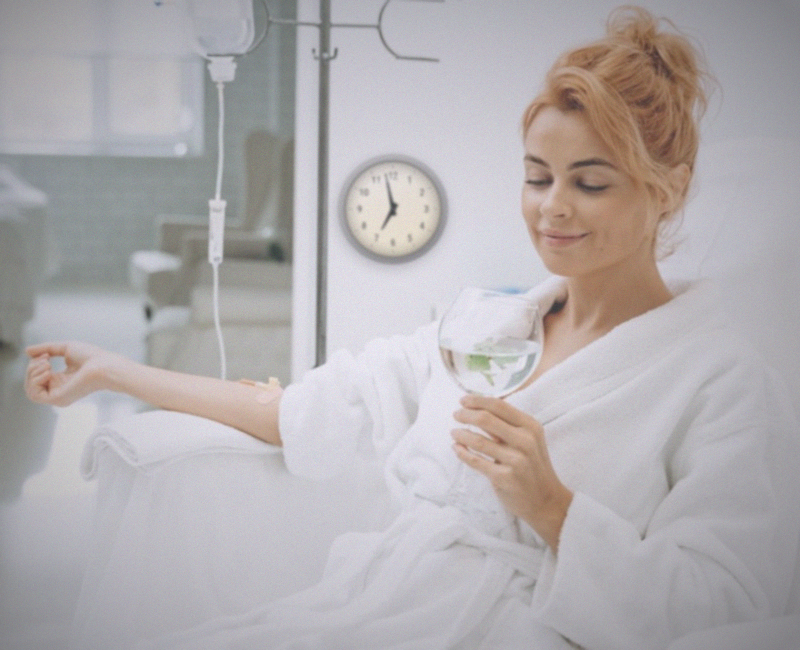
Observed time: 6:58
